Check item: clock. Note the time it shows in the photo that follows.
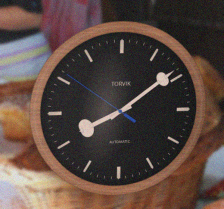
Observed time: 8:08:51
